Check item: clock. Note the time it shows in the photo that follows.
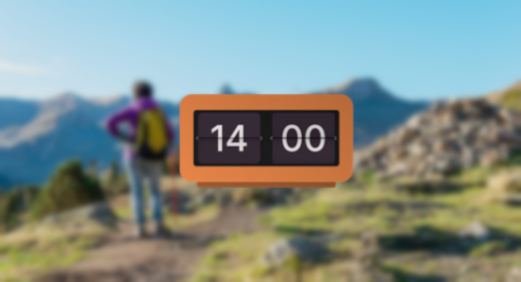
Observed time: 14:00
